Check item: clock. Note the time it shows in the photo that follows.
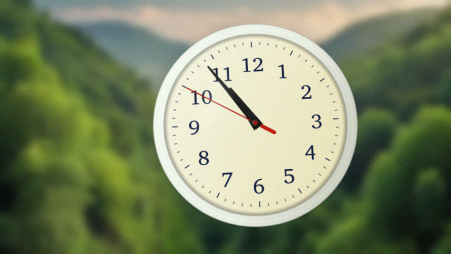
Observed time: 10:53:50
